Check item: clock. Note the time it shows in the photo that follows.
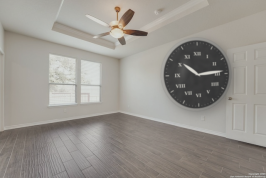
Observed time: 10:14
